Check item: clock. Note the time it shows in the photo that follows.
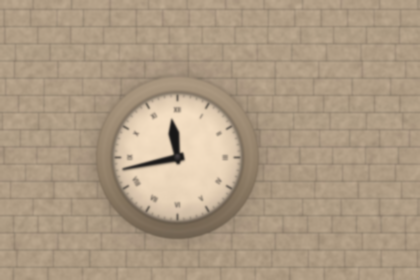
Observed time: 11:43
